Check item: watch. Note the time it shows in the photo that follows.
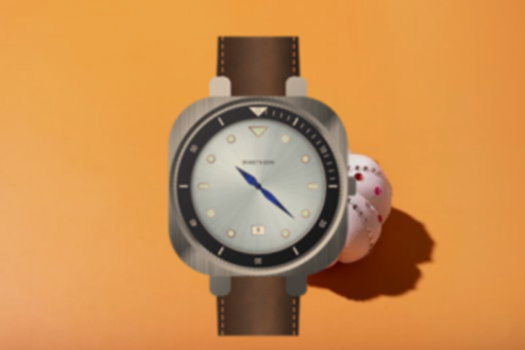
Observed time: 10:22
